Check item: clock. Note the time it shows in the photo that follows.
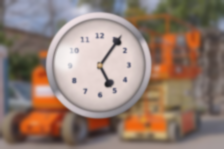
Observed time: 5:06
